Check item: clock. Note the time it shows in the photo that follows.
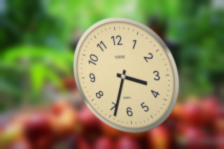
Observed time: 3:34
